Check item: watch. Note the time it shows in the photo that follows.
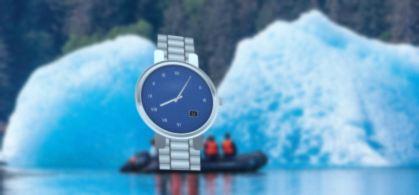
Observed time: 8:05
